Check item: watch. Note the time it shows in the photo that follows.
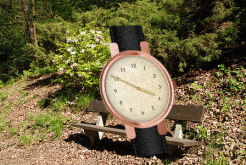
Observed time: 3:50
